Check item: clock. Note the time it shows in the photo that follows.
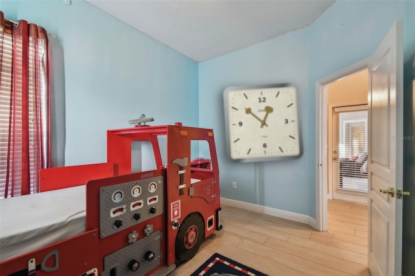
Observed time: 12:52
